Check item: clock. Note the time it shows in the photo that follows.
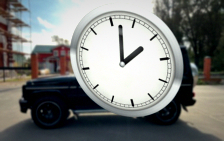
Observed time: 2:02
